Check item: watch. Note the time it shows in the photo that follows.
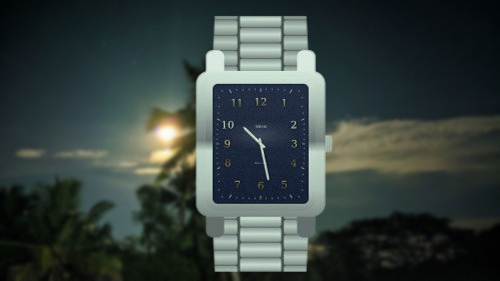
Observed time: 10:28
